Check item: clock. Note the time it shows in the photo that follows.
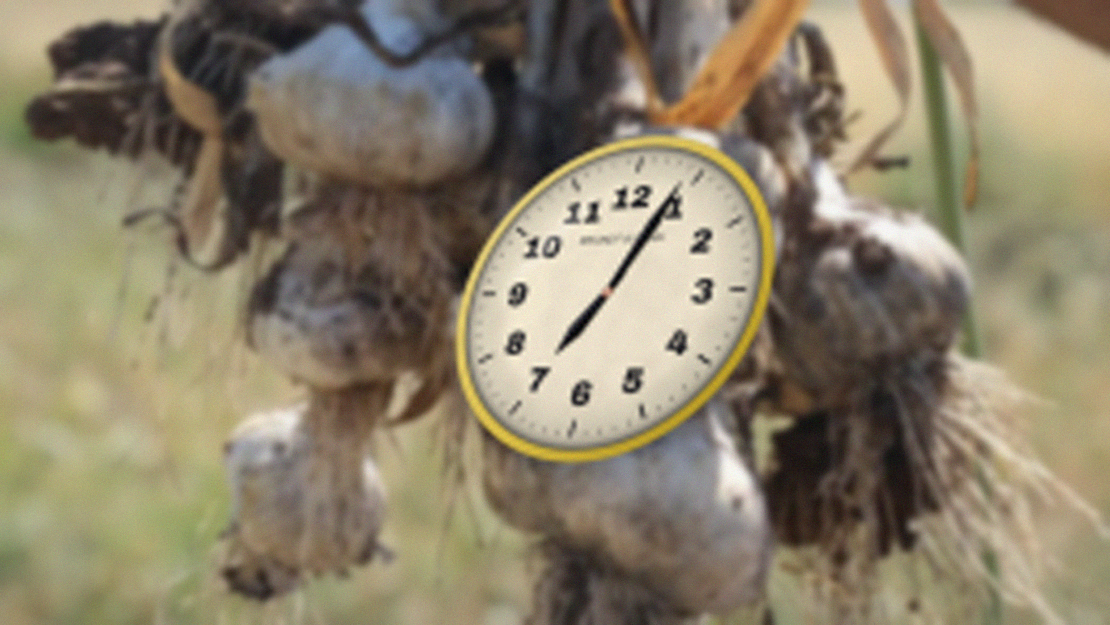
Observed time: 7:04
